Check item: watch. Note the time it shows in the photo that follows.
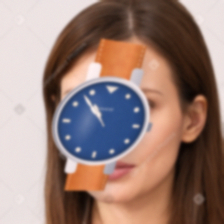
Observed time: 10:53
